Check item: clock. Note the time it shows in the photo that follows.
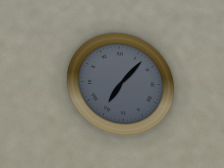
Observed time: 7:07
